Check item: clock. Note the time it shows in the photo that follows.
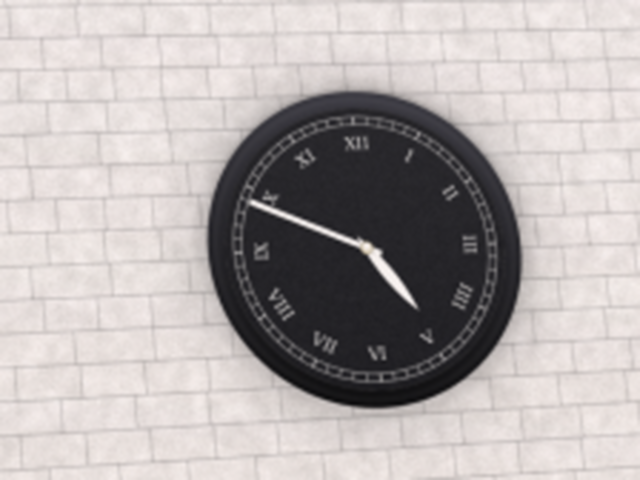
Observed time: 4:49
